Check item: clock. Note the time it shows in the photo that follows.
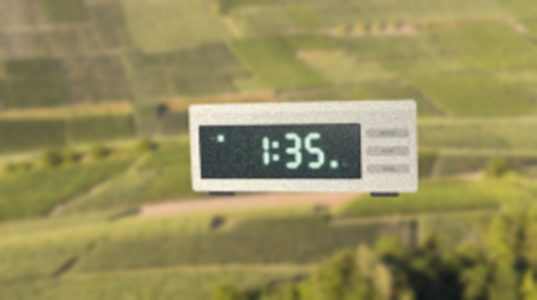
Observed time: 1:35
